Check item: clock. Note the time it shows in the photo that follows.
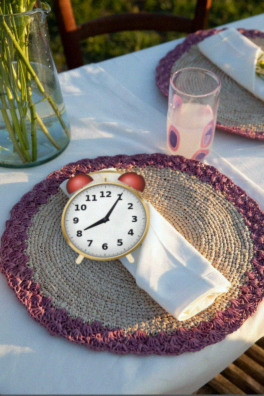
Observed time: 8:05
